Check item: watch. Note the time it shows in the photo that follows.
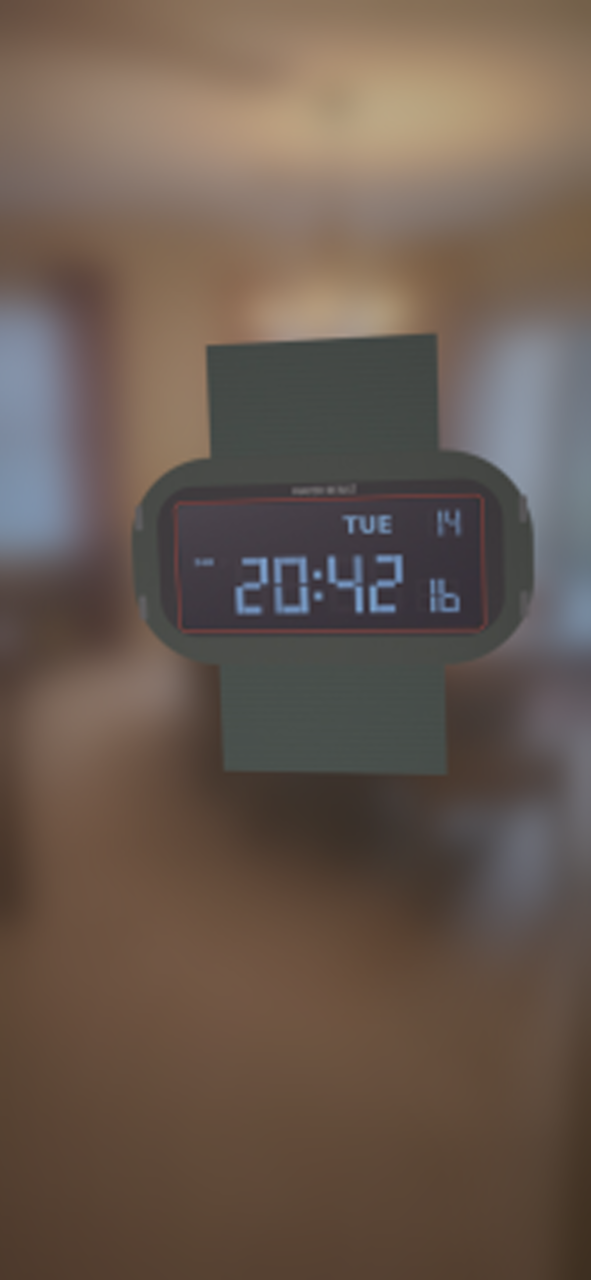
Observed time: 20:42:16
